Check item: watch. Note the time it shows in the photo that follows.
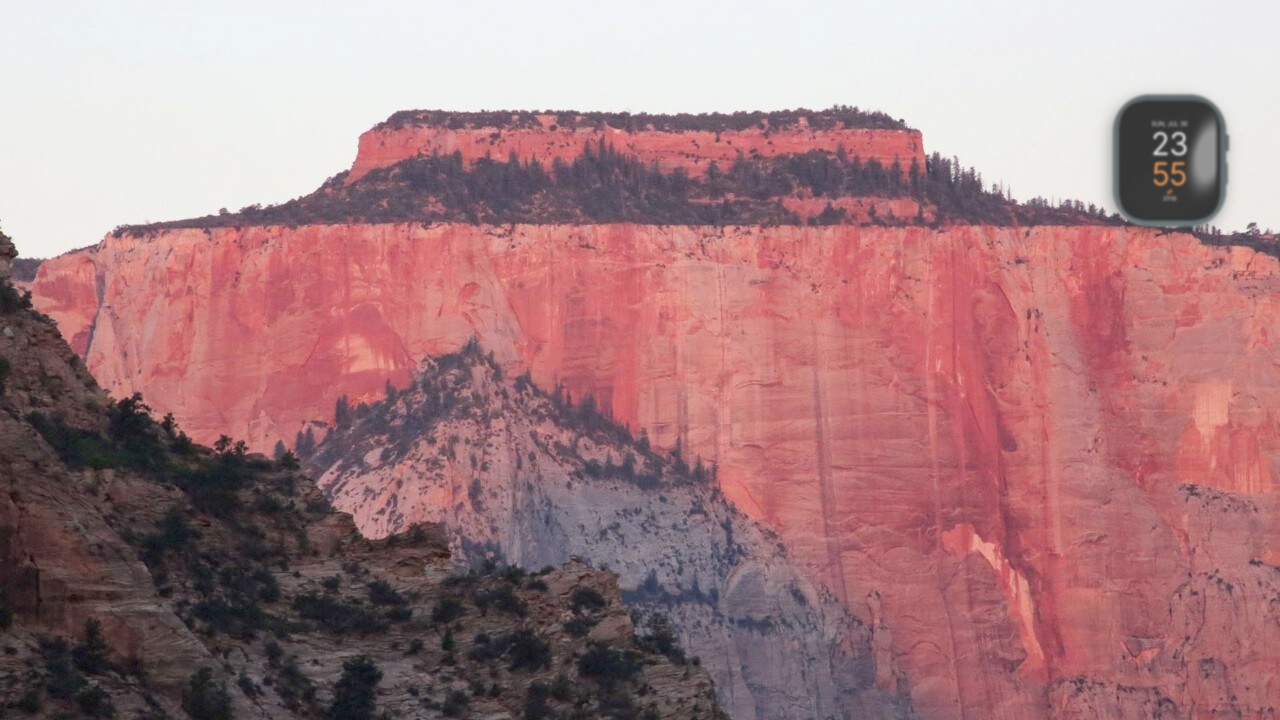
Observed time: 23:55
